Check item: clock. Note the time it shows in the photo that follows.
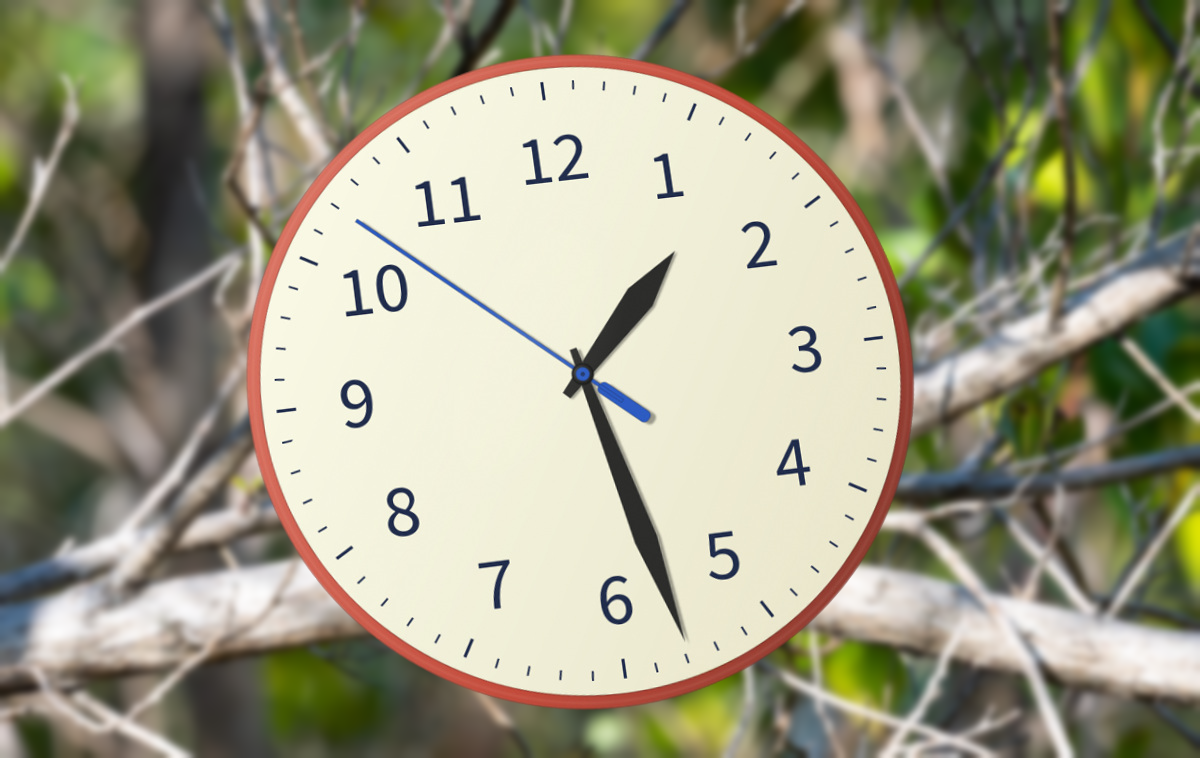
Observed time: 1:27:52
